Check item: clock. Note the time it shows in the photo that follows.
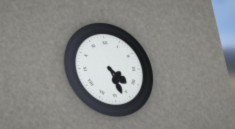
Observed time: 4:27
